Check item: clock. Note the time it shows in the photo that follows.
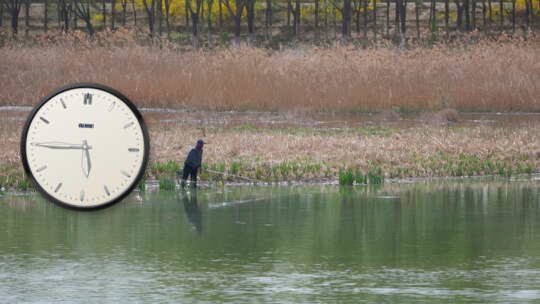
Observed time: 5:45
